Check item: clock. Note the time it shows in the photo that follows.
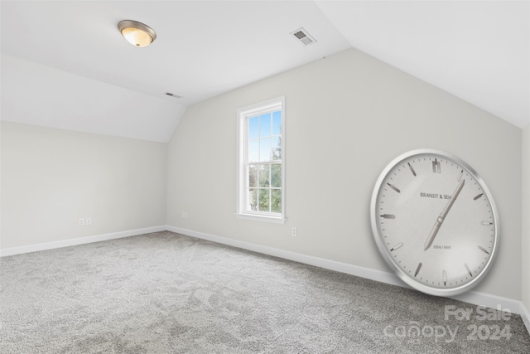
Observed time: 7:06
